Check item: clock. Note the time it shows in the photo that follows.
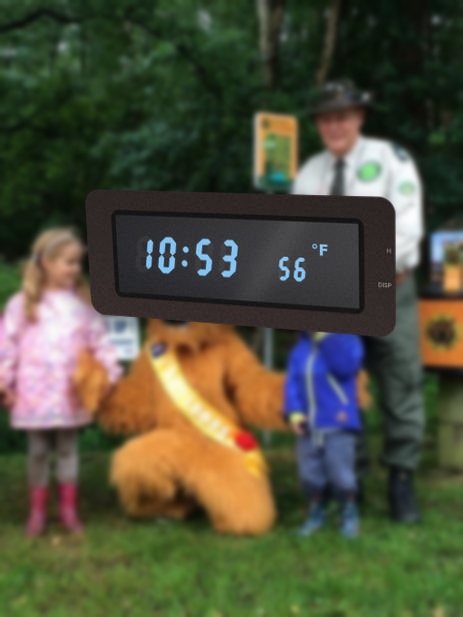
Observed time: 10:53
